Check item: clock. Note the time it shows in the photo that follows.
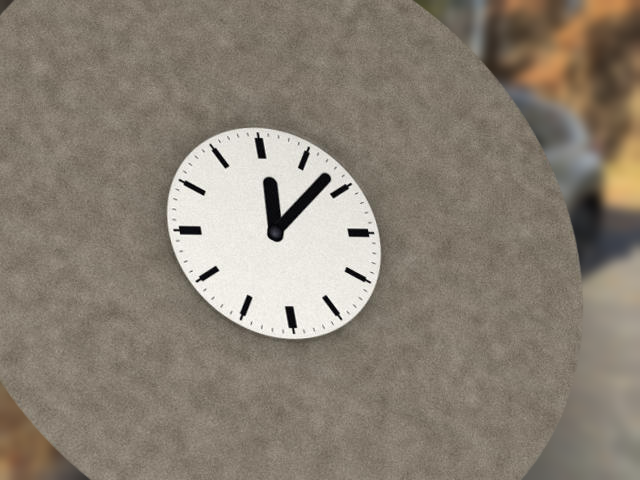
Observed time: 12:08
